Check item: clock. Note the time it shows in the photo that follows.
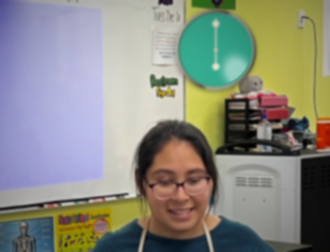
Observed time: 6:00
